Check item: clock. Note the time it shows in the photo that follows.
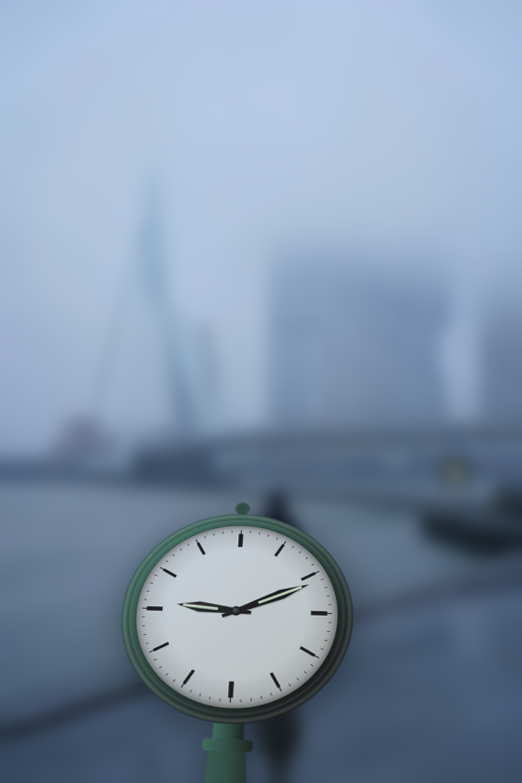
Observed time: 9:11
